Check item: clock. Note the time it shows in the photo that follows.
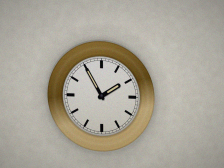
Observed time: 1:55
